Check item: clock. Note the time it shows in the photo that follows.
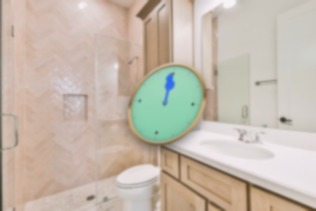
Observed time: 11:59
